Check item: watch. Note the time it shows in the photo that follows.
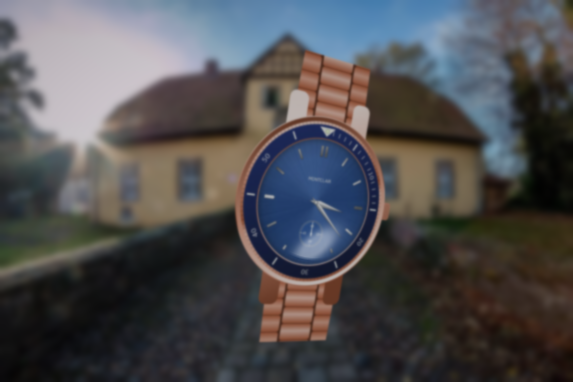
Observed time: 3:22
